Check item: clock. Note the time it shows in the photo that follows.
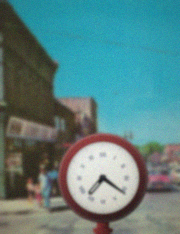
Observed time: 7:21
